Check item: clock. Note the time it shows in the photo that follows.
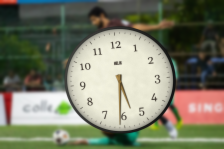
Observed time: 5:31
